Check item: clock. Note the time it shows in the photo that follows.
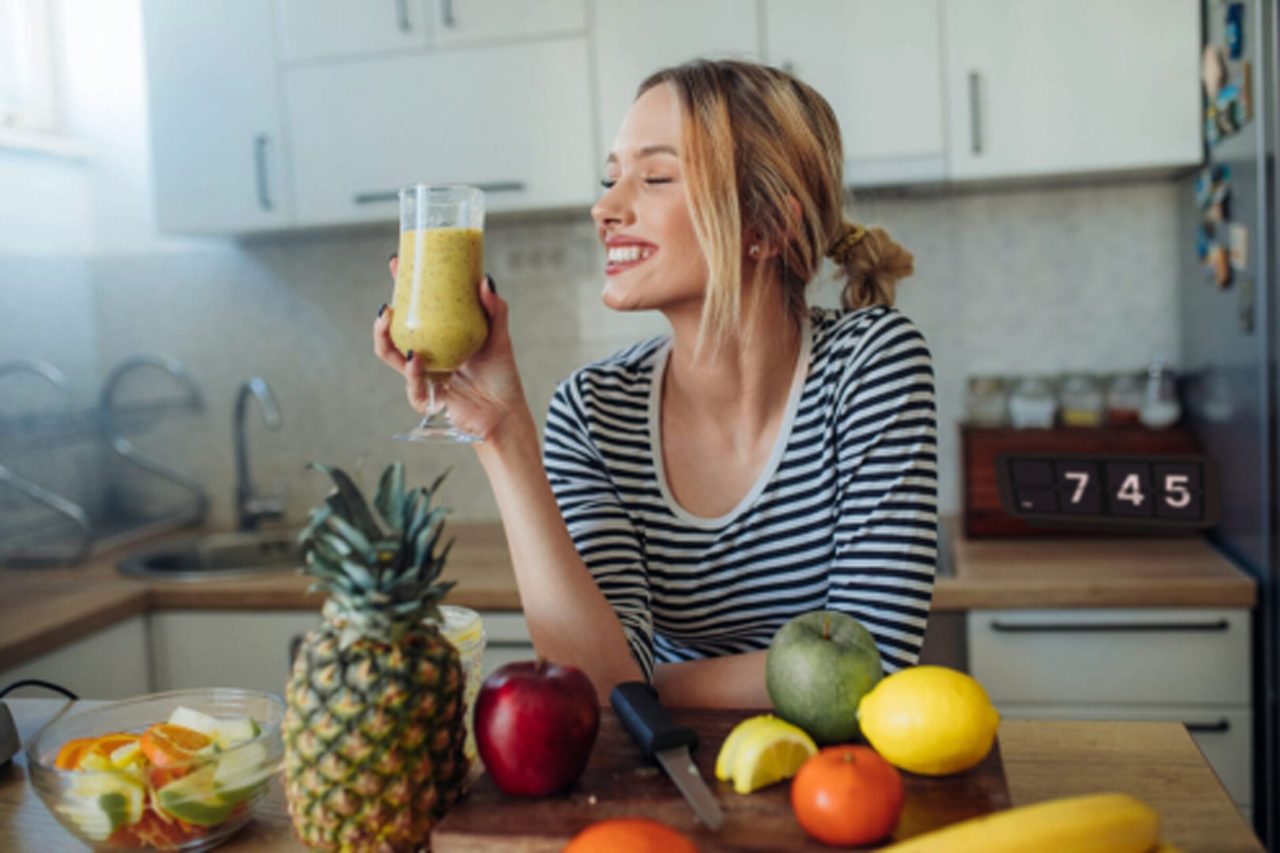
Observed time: 7:45
